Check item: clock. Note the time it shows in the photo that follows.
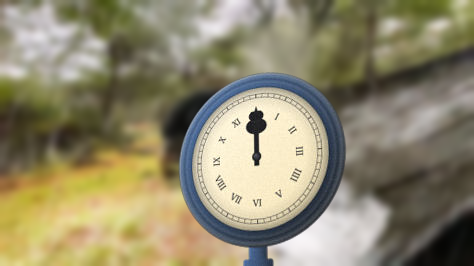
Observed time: 12:00
